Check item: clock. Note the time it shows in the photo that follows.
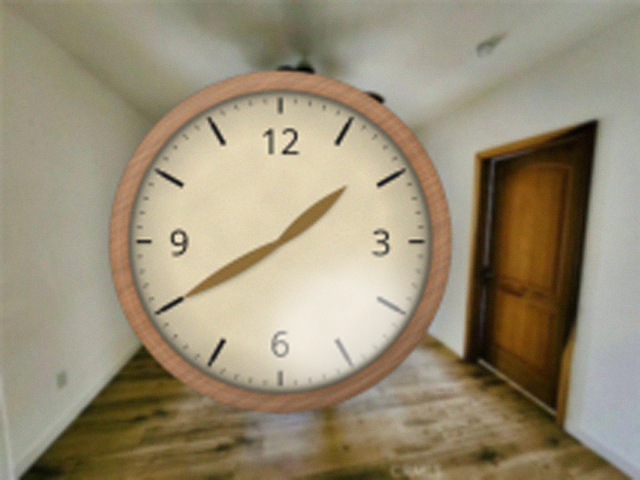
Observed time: 1:40
